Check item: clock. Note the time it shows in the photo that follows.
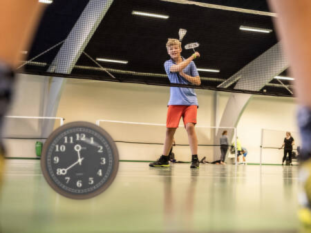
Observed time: 11:39
